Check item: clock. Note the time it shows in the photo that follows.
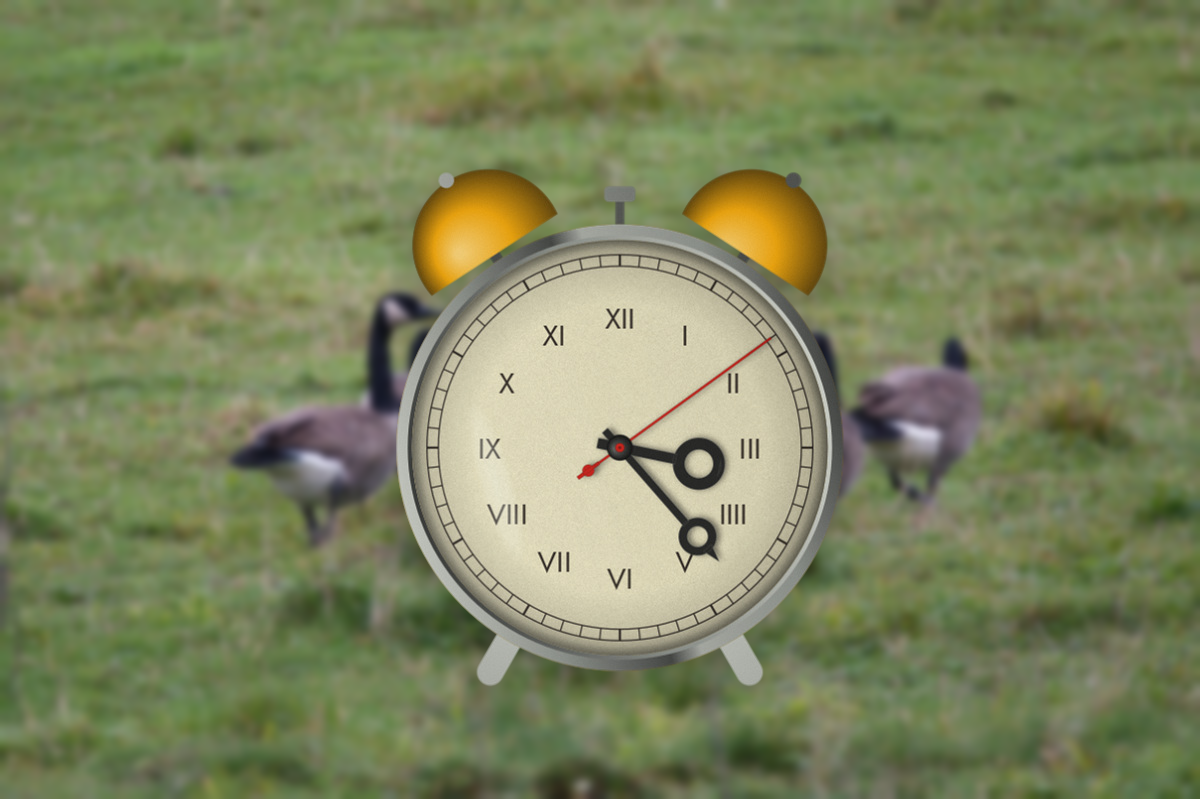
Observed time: 3:23:09
